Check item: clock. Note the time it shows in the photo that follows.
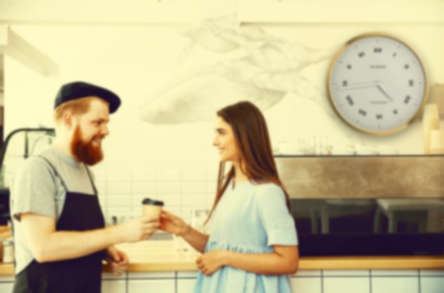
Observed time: 4:44
